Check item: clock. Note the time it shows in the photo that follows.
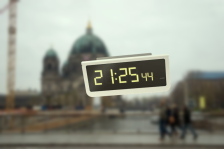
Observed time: 21:25:44
